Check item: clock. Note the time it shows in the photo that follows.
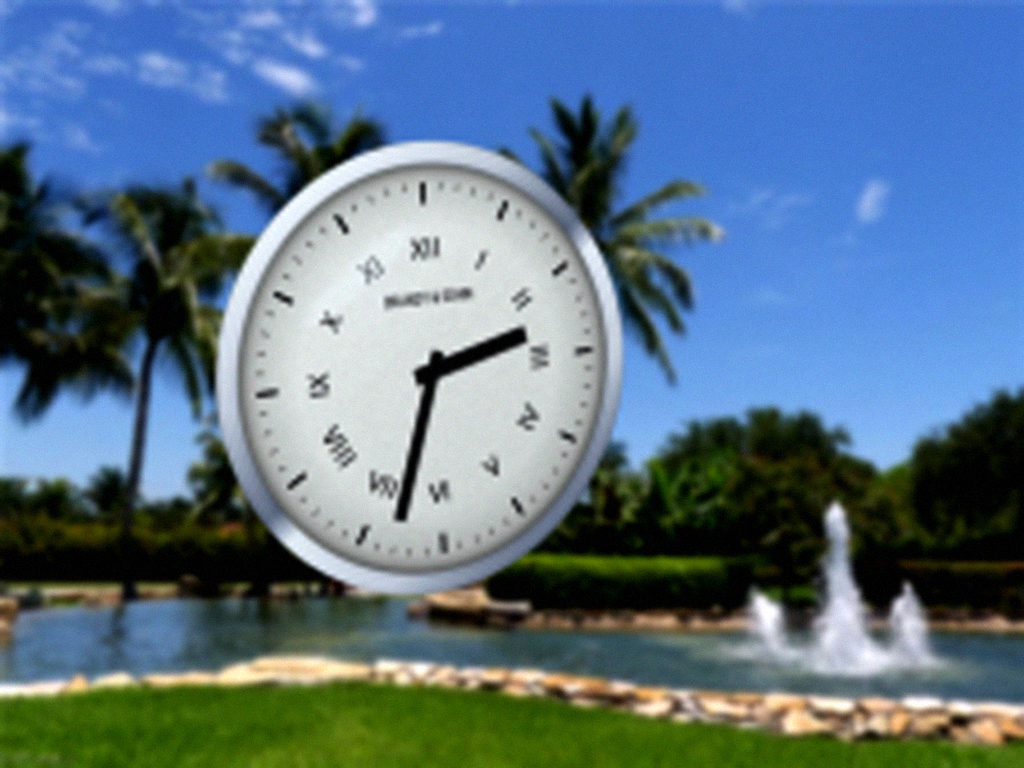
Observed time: 2:33
